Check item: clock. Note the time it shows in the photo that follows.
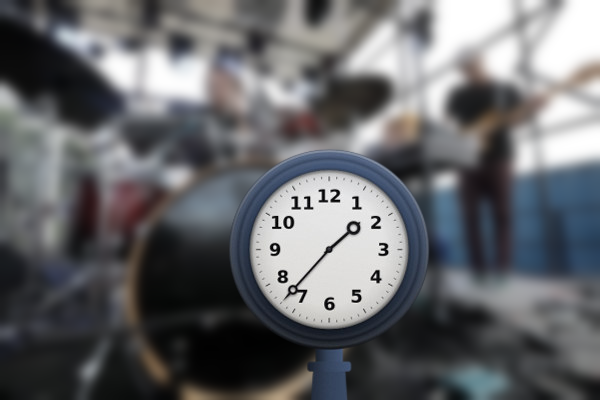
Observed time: 1:37
